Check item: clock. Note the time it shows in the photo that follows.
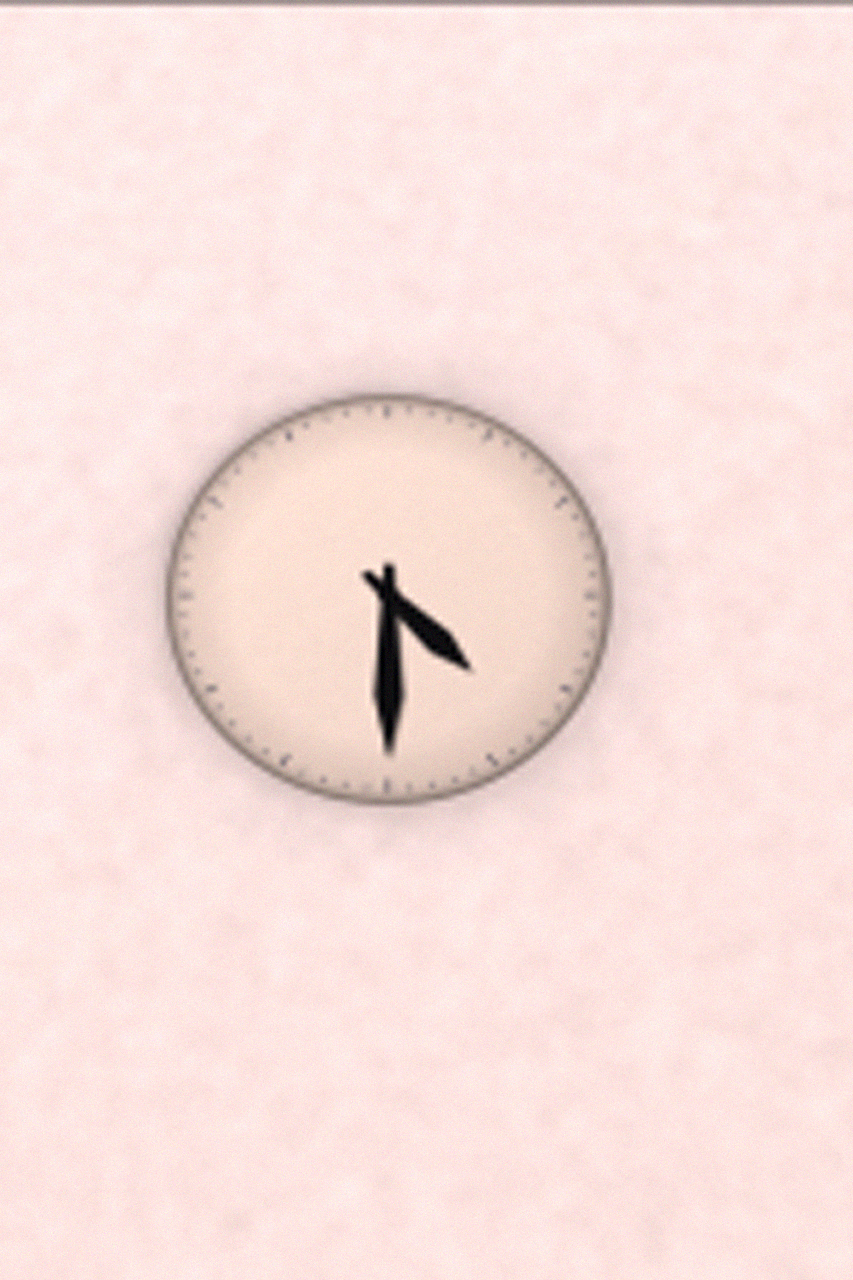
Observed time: 4:30
